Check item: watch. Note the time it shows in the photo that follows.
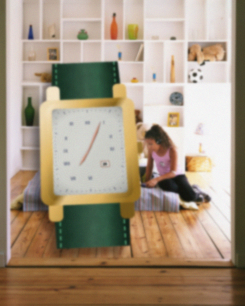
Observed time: 7:04
